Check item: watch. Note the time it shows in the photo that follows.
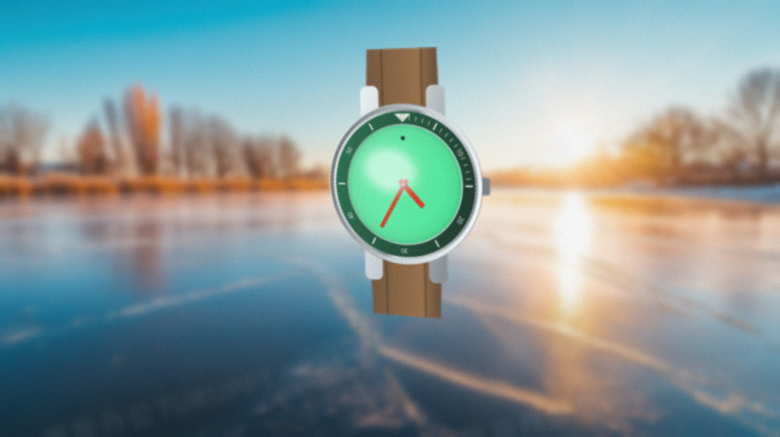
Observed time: 4:35
